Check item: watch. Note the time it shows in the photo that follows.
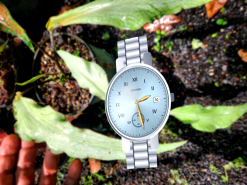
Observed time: 2:28
